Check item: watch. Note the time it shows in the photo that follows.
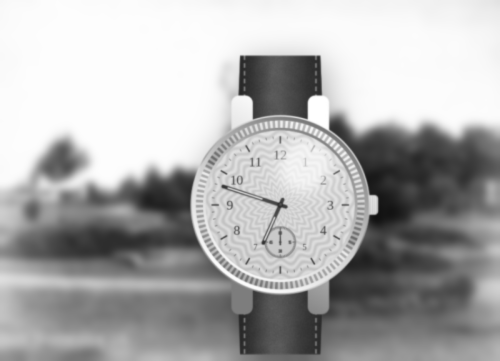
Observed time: 6:48
